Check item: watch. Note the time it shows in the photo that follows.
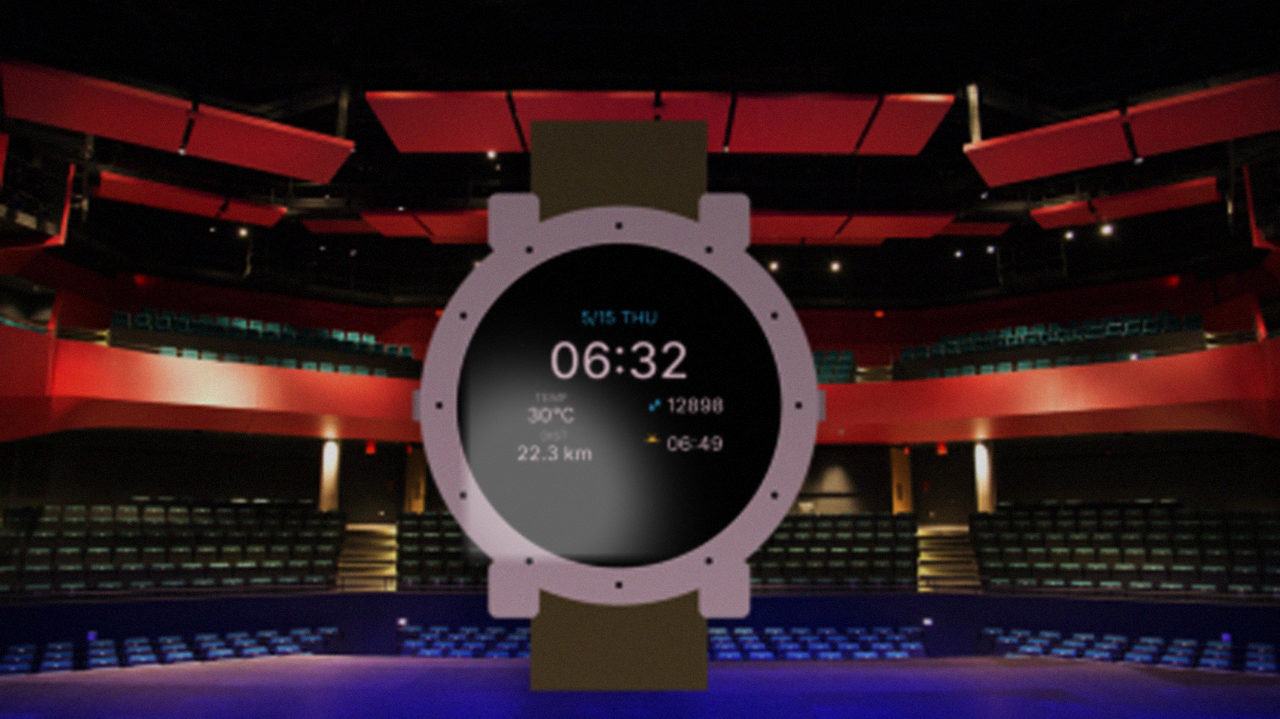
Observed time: 6:32
